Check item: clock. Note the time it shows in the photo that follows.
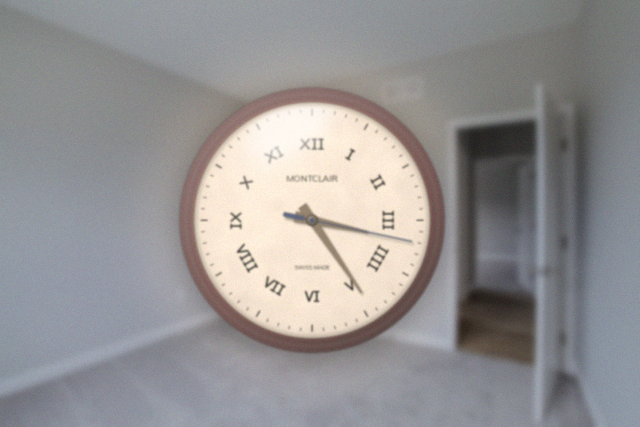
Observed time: 3:24:17
